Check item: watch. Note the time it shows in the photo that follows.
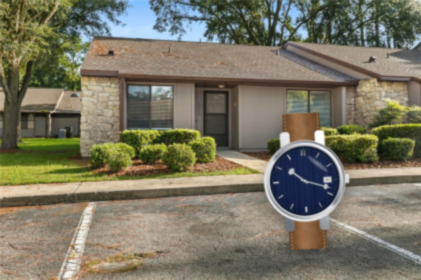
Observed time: 10:18
